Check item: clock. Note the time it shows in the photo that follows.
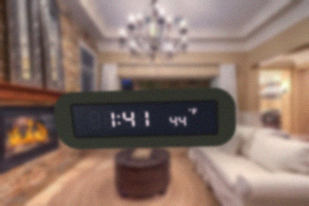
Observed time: 1:41
